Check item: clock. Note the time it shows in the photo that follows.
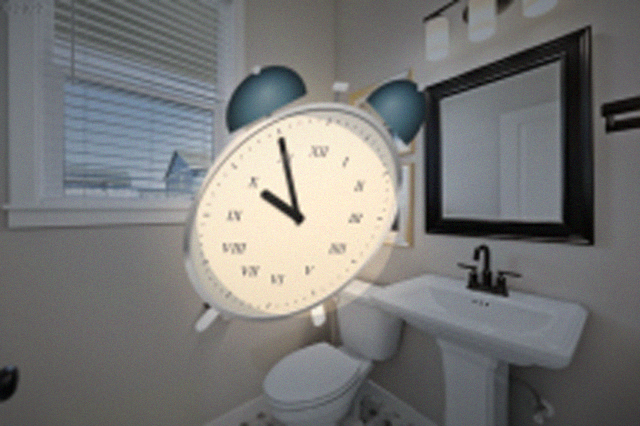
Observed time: 9:55
